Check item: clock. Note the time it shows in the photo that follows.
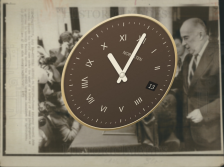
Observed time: 10:00
